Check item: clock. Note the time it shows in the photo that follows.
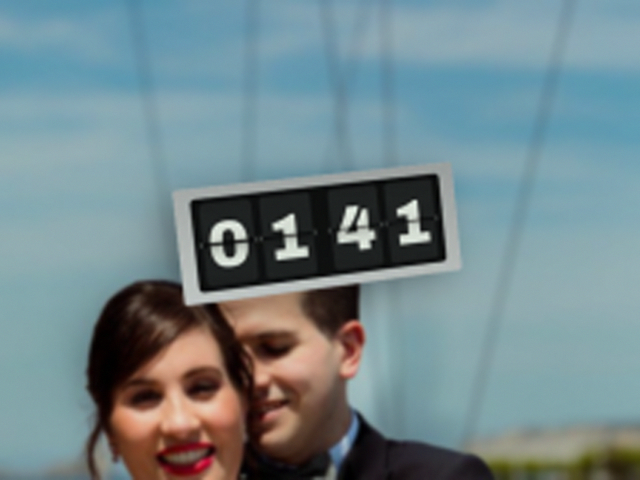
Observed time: 1:41
